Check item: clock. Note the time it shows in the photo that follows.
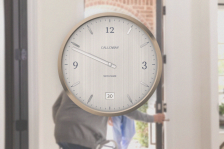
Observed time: 9:49
